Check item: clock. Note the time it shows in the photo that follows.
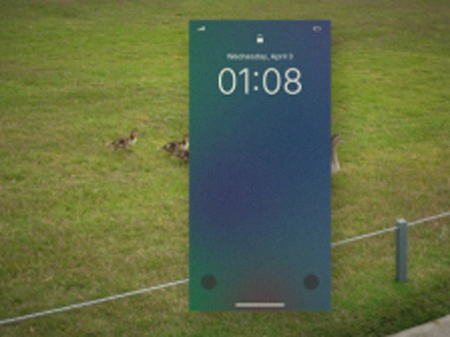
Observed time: 1:08
